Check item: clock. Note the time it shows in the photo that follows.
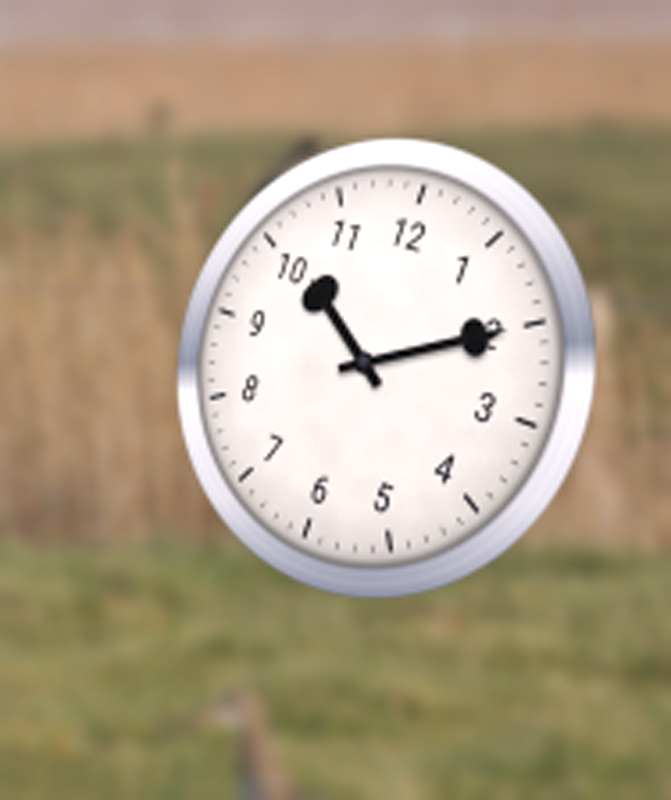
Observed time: 10:10
